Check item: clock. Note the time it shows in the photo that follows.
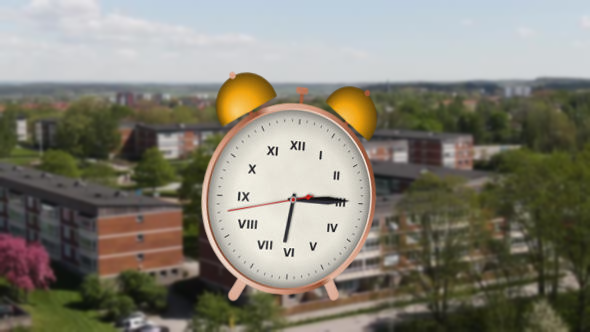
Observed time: 6:14:43
